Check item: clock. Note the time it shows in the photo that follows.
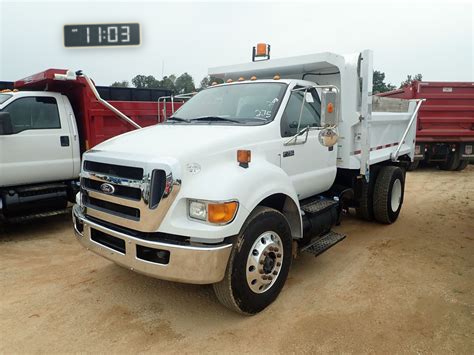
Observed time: 11:03
